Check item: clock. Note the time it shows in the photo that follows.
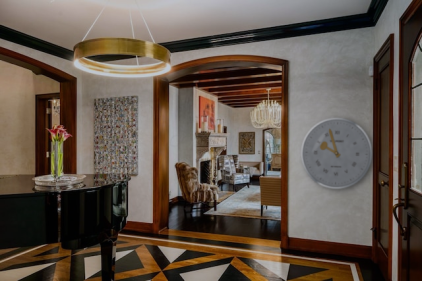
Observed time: 9:57
